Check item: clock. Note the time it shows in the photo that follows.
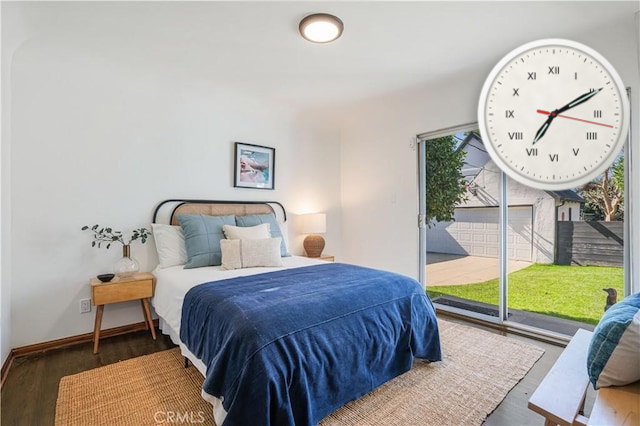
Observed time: 7:10:17
